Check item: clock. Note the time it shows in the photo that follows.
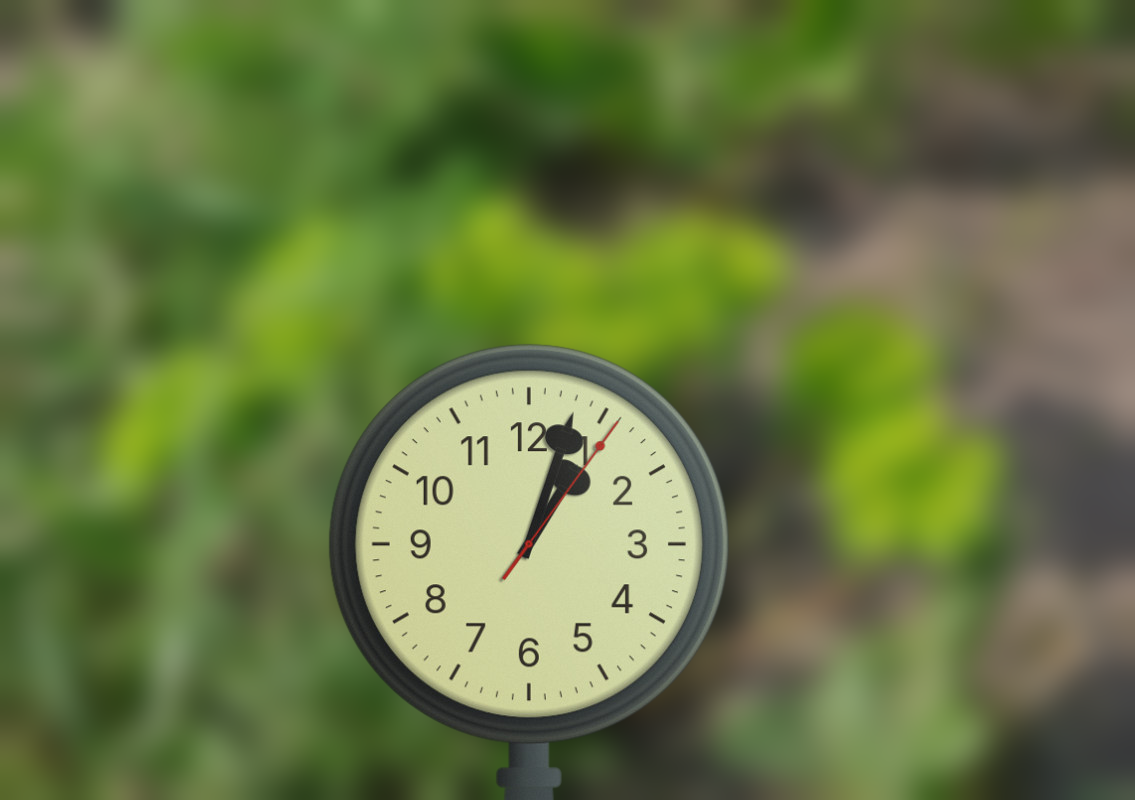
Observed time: 1:03:06
